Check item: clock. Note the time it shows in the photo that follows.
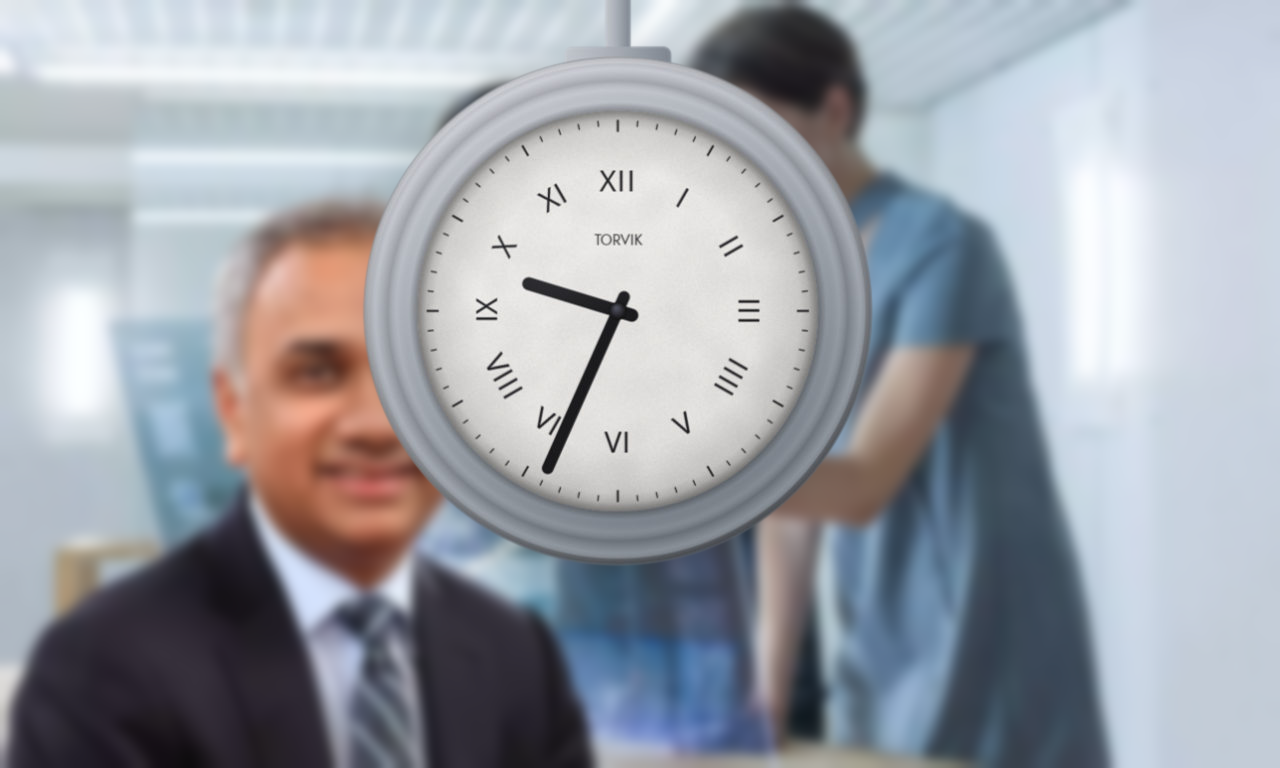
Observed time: 9:34
